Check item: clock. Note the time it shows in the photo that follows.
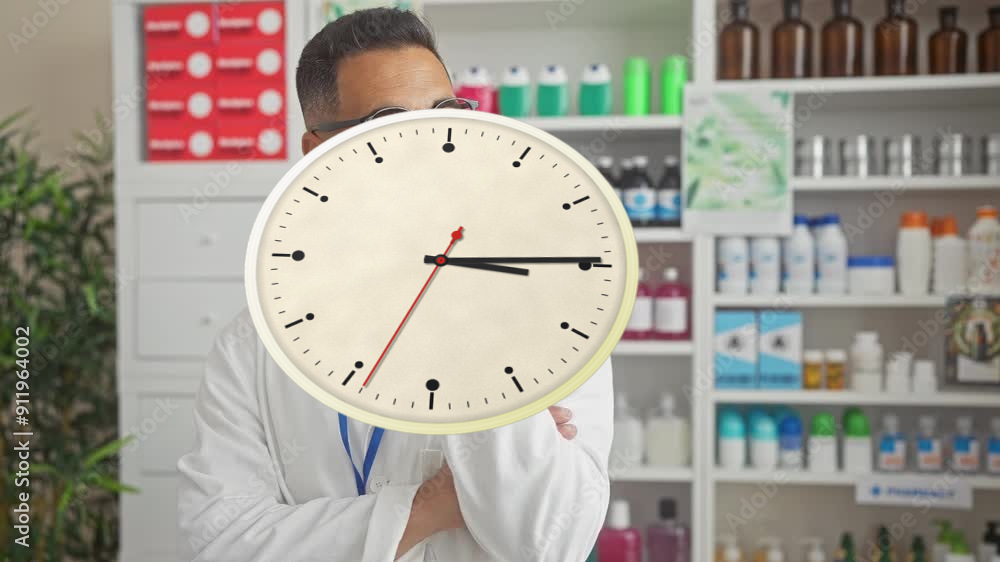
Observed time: 3:14:34
